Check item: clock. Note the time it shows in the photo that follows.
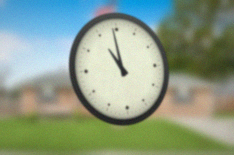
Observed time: 10:59
